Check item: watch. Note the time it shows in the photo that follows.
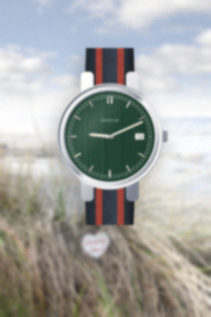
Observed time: 9:11
